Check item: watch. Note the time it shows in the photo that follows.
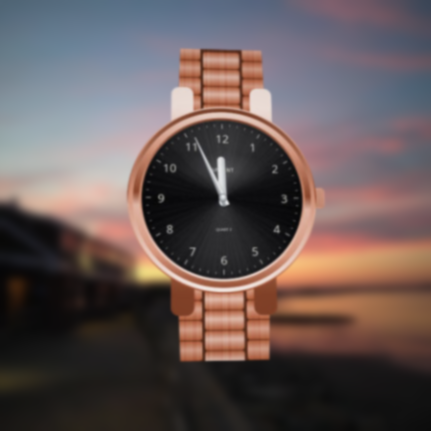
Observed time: 11:56
